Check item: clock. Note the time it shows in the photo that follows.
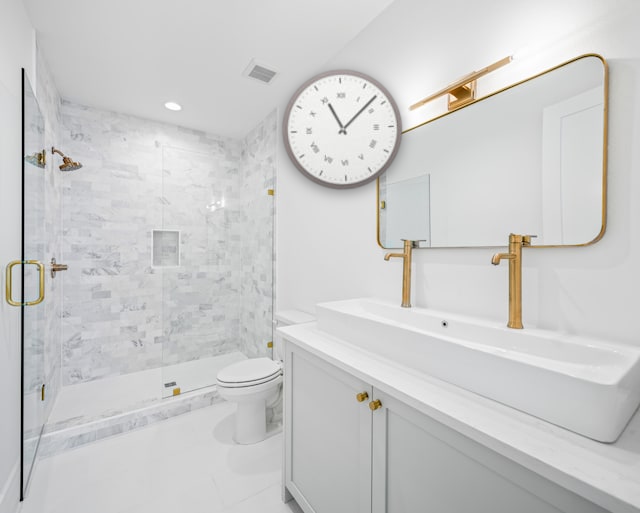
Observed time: 11:08
